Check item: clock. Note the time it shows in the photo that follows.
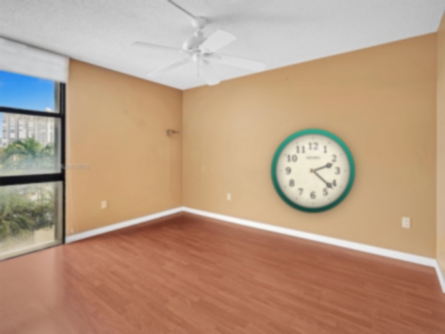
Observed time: 2:22
